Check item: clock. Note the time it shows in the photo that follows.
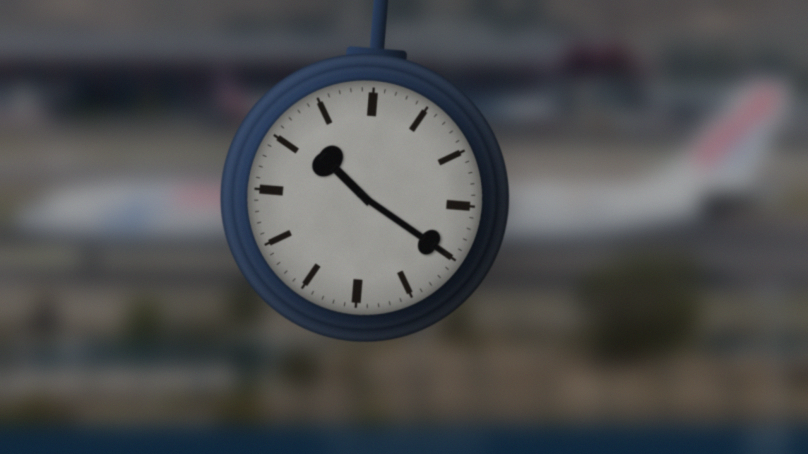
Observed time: 10:20
